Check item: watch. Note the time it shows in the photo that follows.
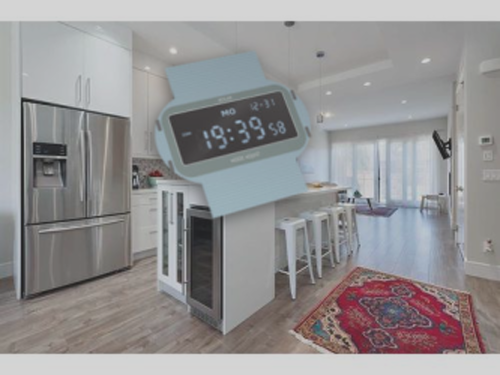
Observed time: 19:39:58
